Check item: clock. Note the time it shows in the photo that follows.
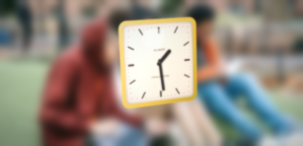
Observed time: 1:29
